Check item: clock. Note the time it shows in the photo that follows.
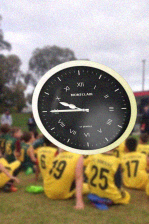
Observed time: 9:45
